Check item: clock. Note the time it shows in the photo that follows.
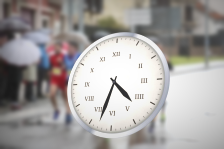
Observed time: 4:33
